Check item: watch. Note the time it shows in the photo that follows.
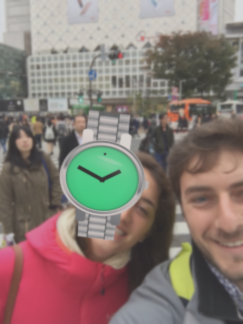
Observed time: 1:49
